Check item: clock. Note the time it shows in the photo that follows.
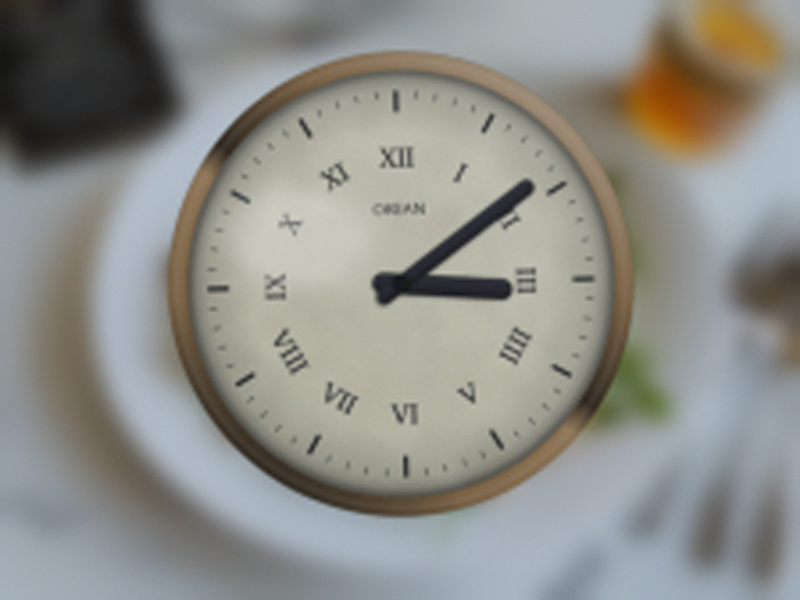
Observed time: 3:09
